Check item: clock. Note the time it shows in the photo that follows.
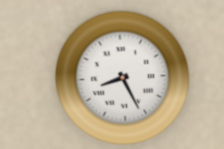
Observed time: 8:26
